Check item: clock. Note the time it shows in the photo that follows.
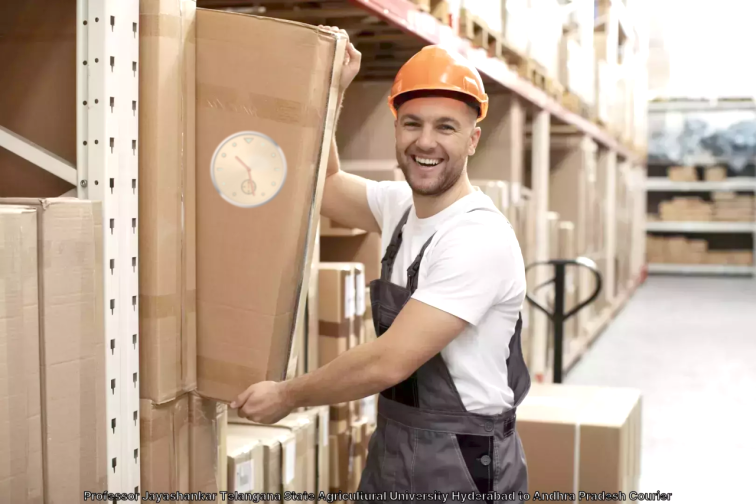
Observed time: 10:28
